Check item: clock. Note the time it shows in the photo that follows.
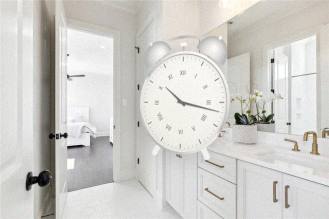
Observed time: 10:17
